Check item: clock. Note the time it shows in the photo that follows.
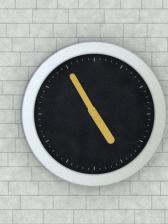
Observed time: 4:55
